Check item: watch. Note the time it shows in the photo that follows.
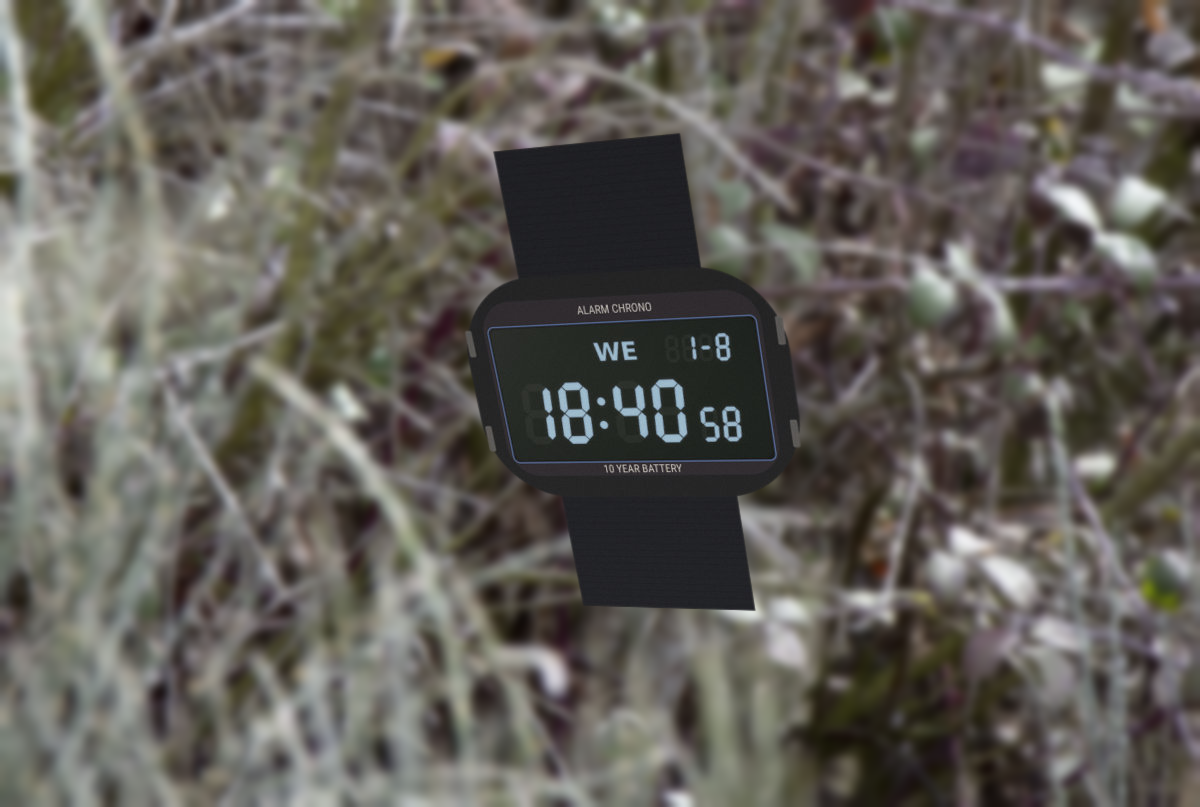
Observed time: 18:40:58
